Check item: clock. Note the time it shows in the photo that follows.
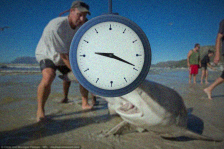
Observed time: 9:19
